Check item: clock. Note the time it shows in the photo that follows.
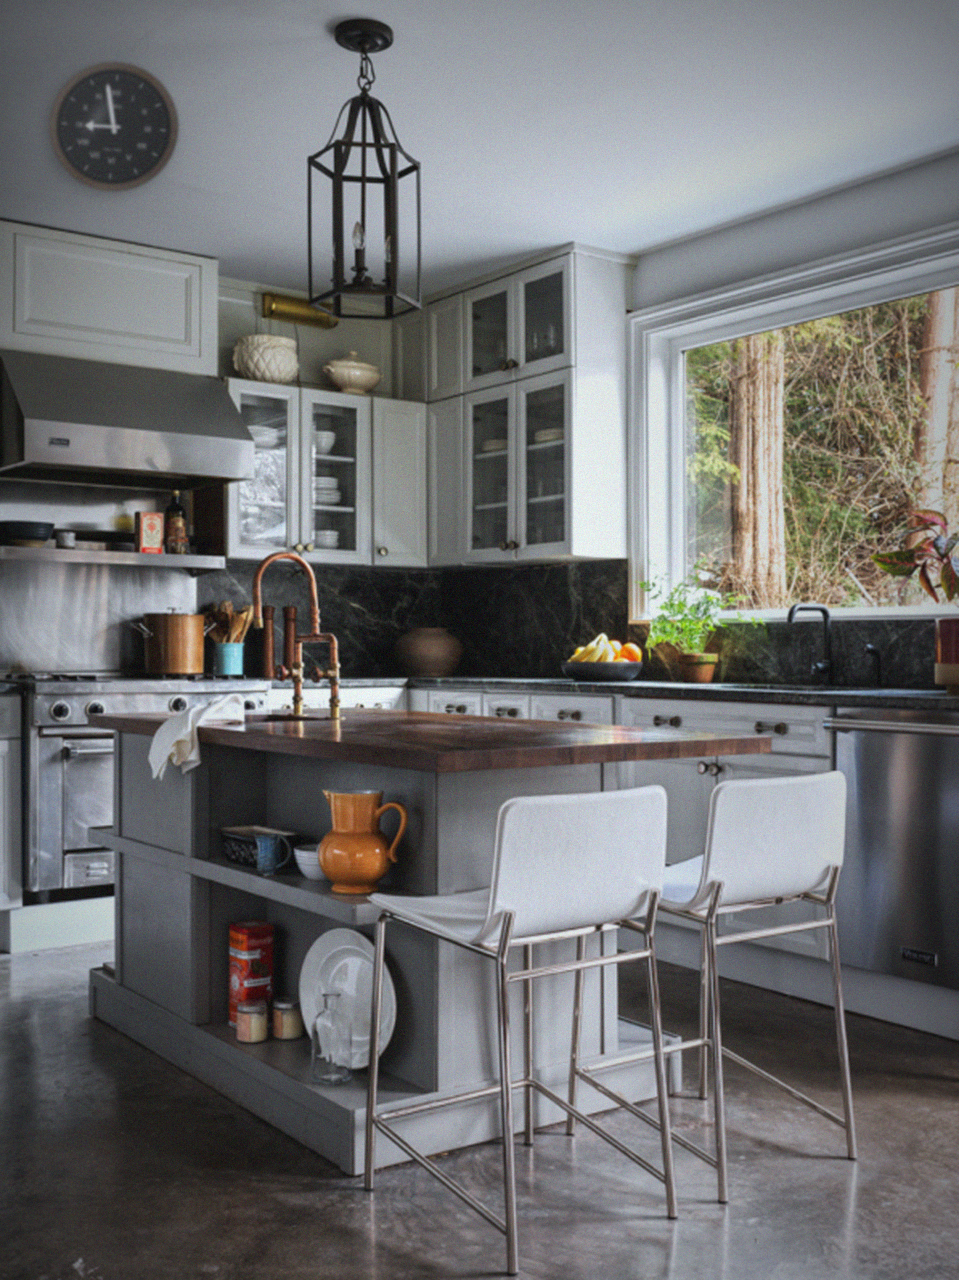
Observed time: 8:58
